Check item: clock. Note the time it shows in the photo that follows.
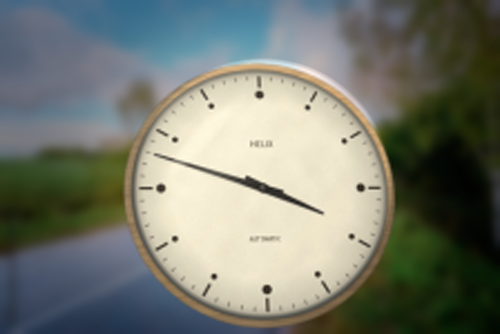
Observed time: 3:48
